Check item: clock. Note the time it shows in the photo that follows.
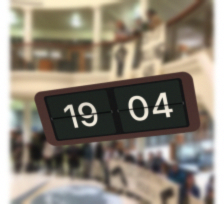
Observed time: 19:04
